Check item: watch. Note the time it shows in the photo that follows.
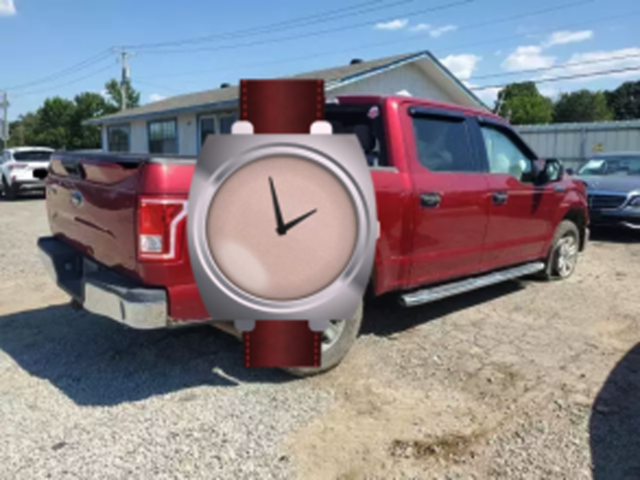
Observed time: 1:58
